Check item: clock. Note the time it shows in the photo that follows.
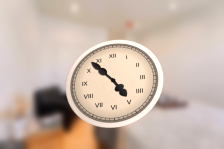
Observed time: 4:53
